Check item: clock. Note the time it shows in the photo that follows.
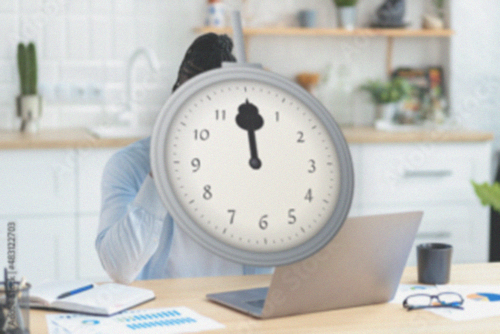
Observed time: 12:00
